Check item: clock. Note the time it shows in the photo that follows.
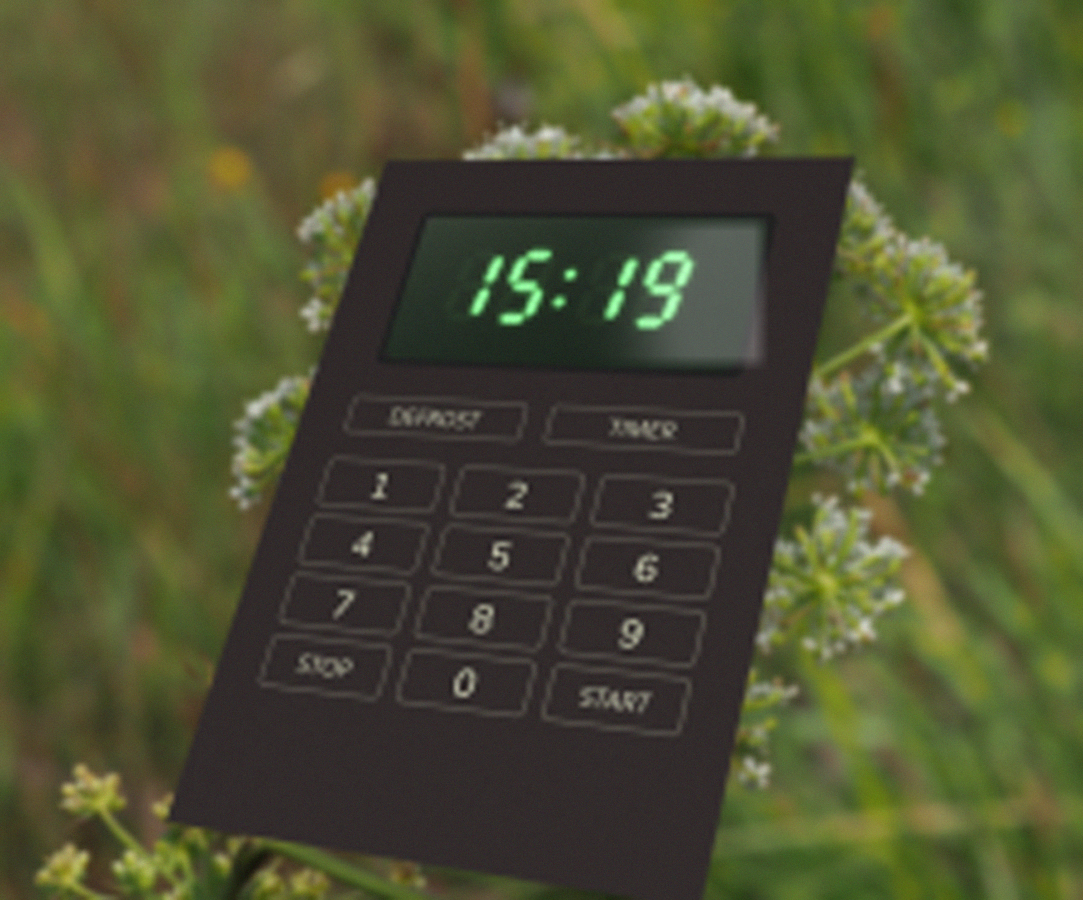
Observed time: 15:19
